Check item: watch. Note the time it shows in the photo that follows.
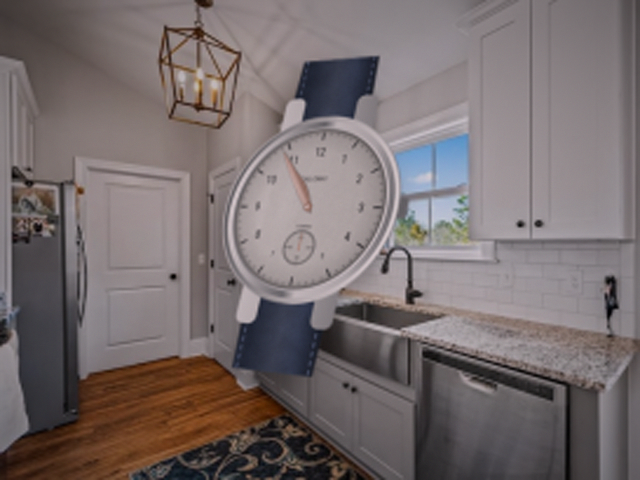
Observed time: 10:54
